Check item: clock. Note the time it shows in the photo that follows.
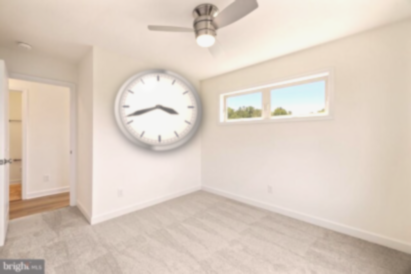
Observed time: 3:42
